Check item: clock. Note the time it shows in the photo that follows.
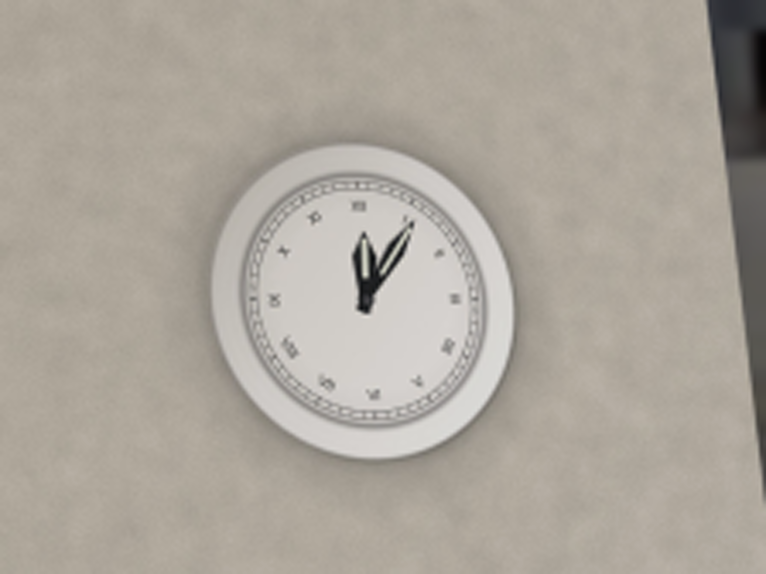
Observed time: 12:06
